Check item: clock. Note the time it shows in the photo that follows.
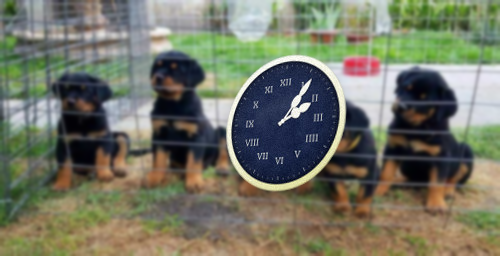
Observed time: 2:06
